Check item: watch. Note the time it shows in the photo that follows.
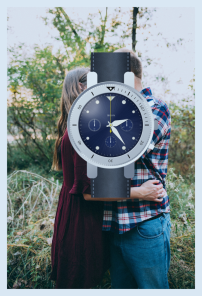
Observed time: 2:24
